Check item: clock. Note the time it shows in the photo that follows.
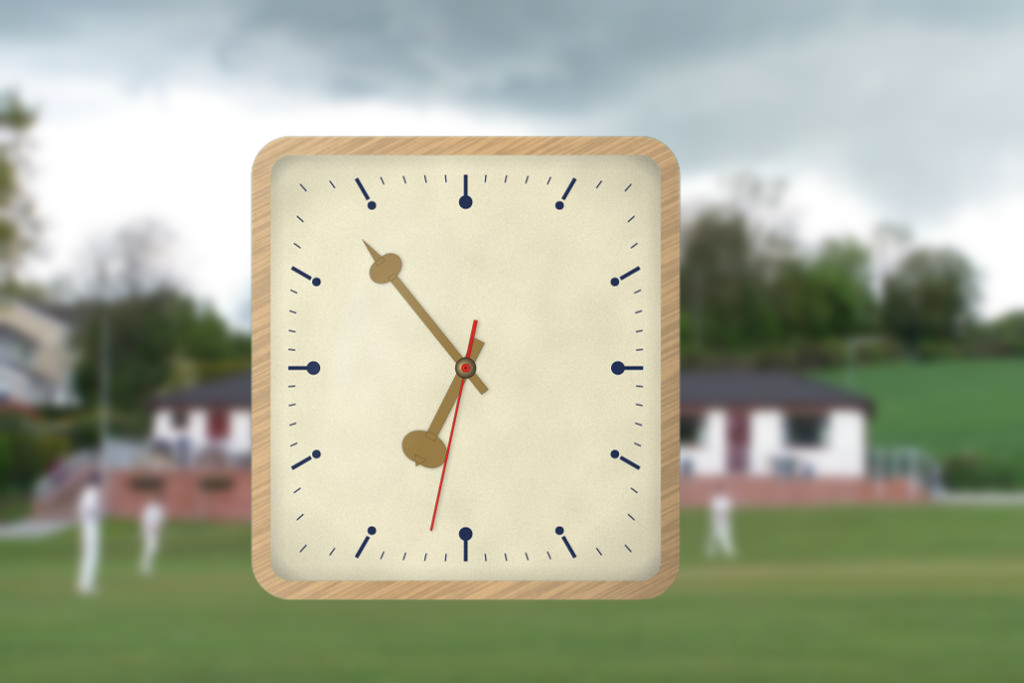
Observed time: 6:53:32
